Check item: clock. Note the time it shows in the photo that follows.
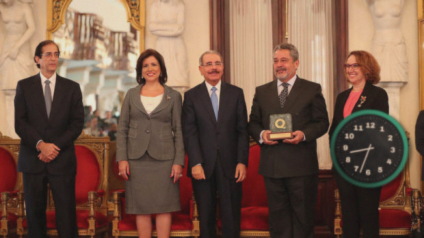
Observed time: 8:33
